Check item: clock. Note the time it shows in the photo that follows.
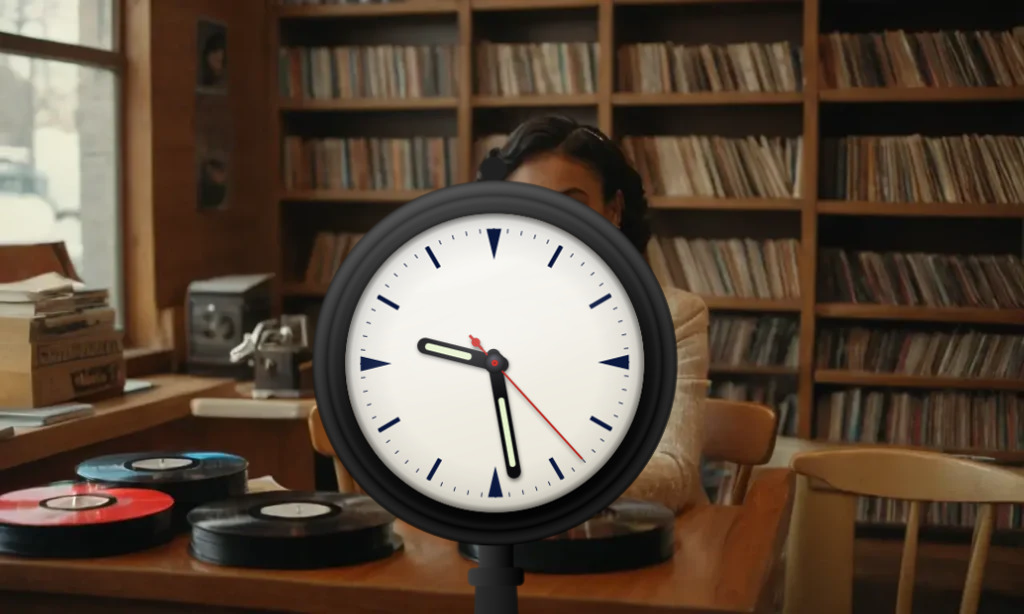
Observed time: 9:28:23
